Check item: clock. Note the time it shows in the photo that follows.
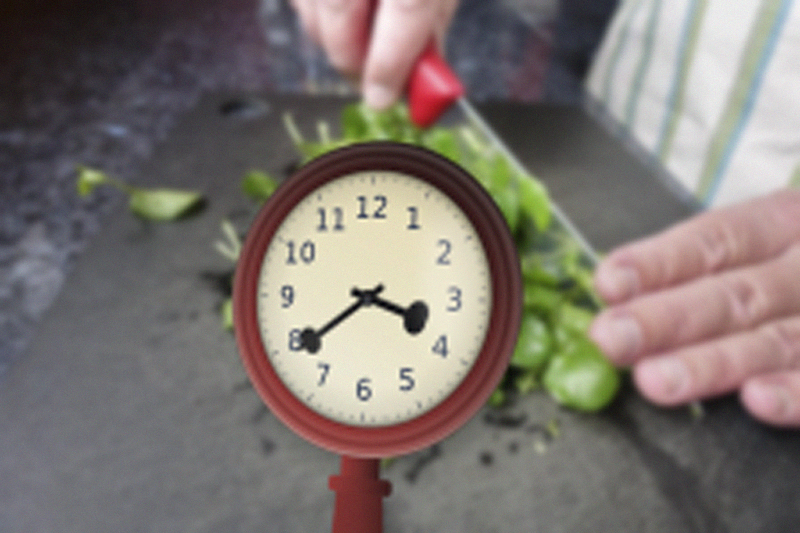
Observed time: 3:39
